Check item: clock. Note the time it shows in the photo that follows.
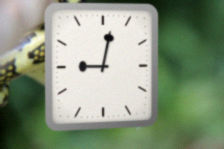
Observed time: 9:02
